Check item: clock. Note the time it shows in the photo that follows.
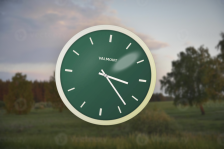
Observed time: 3:23
